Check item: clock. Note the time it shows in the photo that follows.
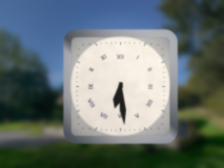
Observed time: 6:29
